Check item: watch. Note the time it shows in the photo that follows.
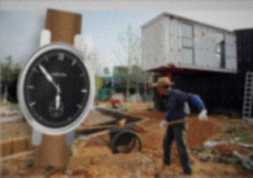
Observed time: 5:52
